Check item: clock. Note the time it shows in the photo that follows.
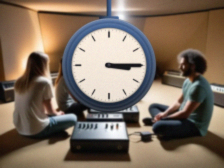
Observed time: 3:15
